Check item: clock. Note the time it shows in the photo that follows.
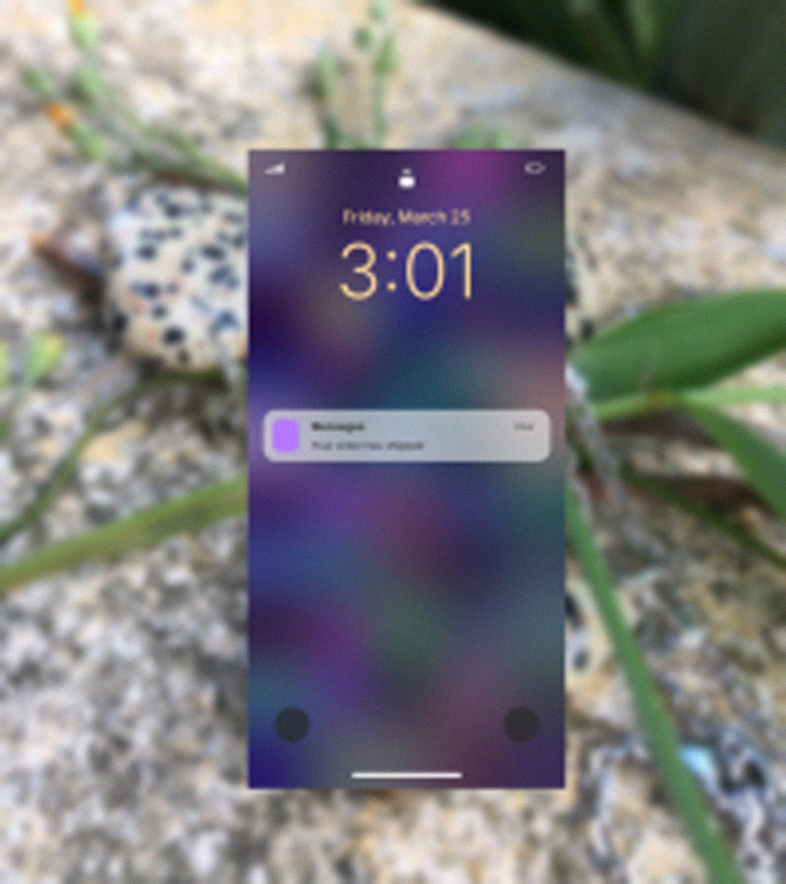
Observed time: 3:01
